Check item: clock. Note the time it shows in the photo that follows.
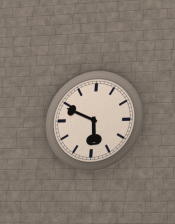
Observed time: 5:49
